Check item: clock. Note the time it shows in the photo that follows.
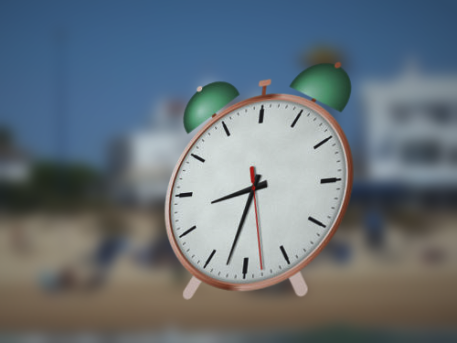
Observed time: 8:32:28
